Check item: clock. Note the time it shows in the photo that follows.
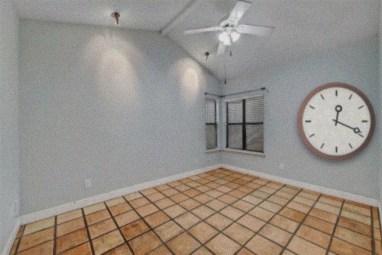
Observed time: 12:19
